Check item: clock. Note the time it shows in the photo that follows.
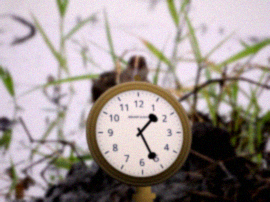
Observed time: 1:26
